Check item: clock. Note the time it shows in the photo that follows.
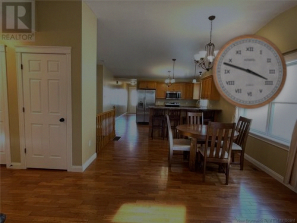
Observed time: 3:48
